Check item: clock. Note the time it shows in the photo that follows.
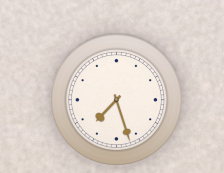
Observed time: 7:27
